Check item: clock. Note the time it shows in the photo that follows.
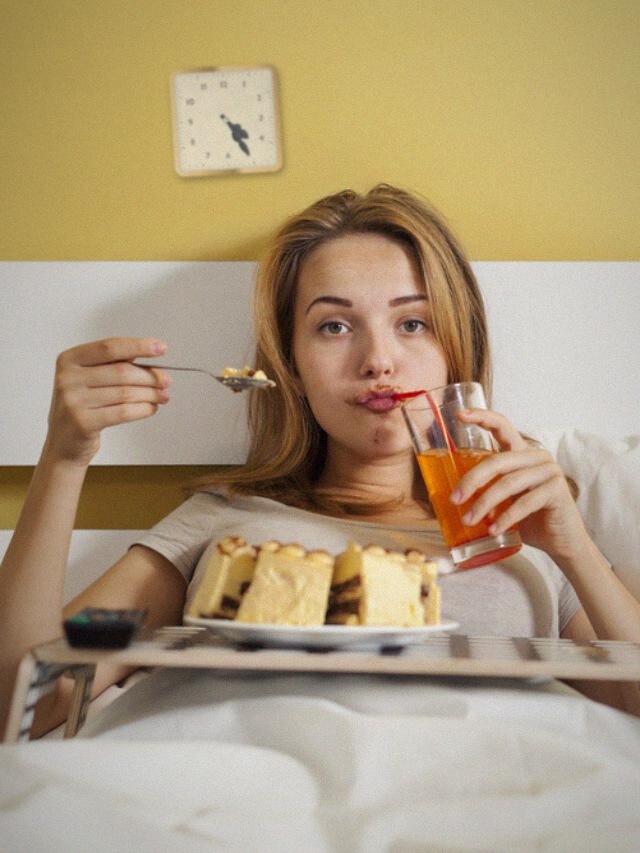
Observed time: 4:25
